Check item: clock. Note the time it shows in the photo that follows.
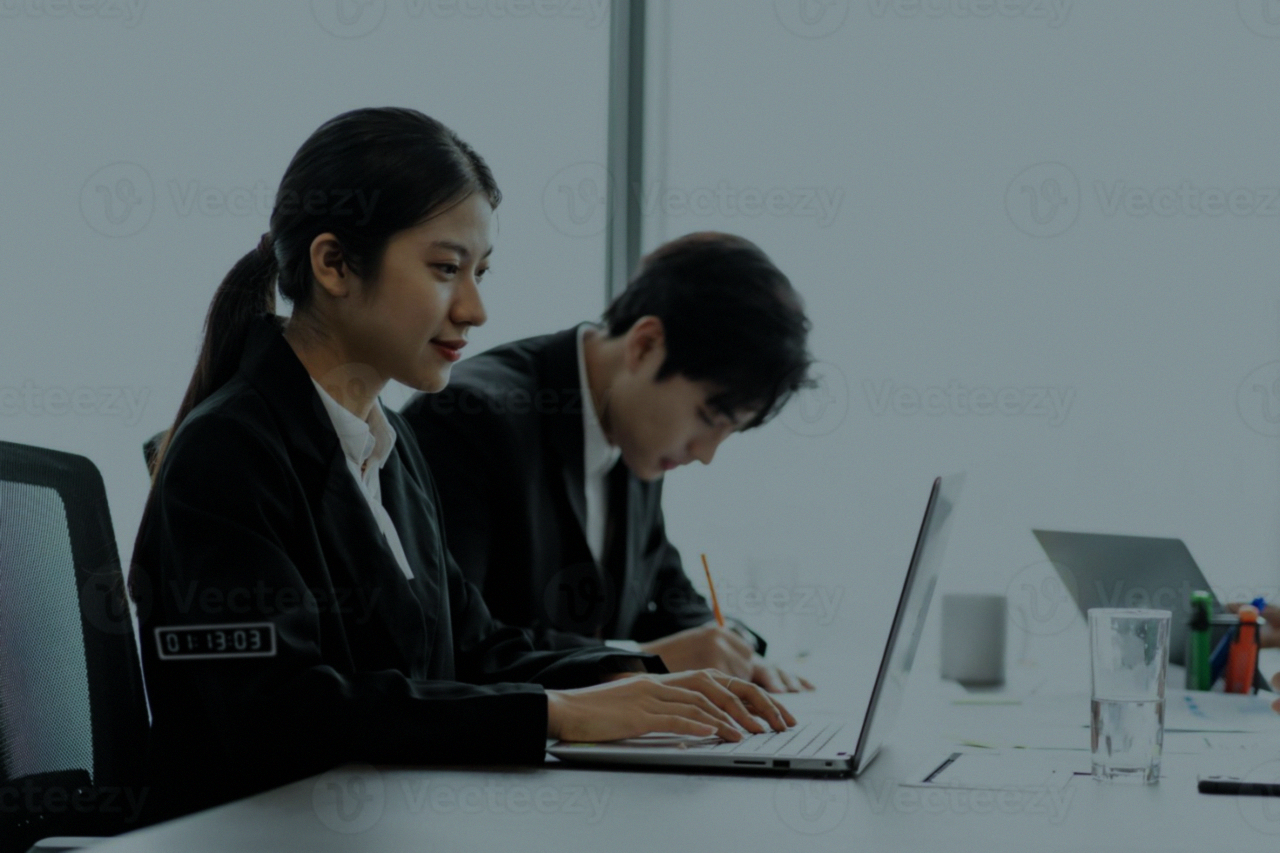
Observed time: 1:13:03
